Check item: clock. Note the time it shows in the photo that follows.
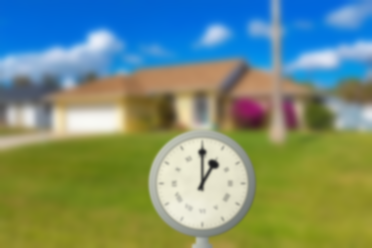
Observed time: 1:00
